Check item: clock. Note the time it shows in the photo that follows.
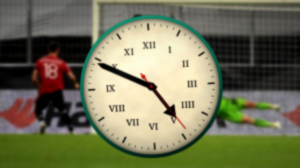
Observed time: 4:49:24
